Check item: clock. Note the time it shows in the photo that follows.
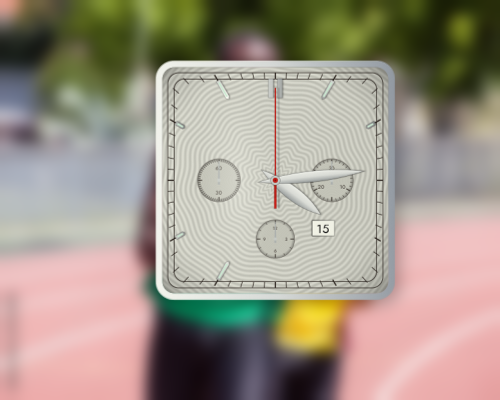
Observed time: 4:14
